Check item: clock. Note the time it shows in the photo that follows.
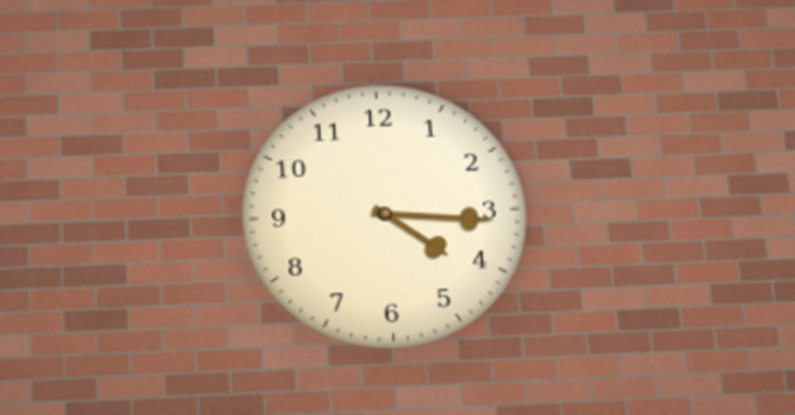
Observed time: 4:16
